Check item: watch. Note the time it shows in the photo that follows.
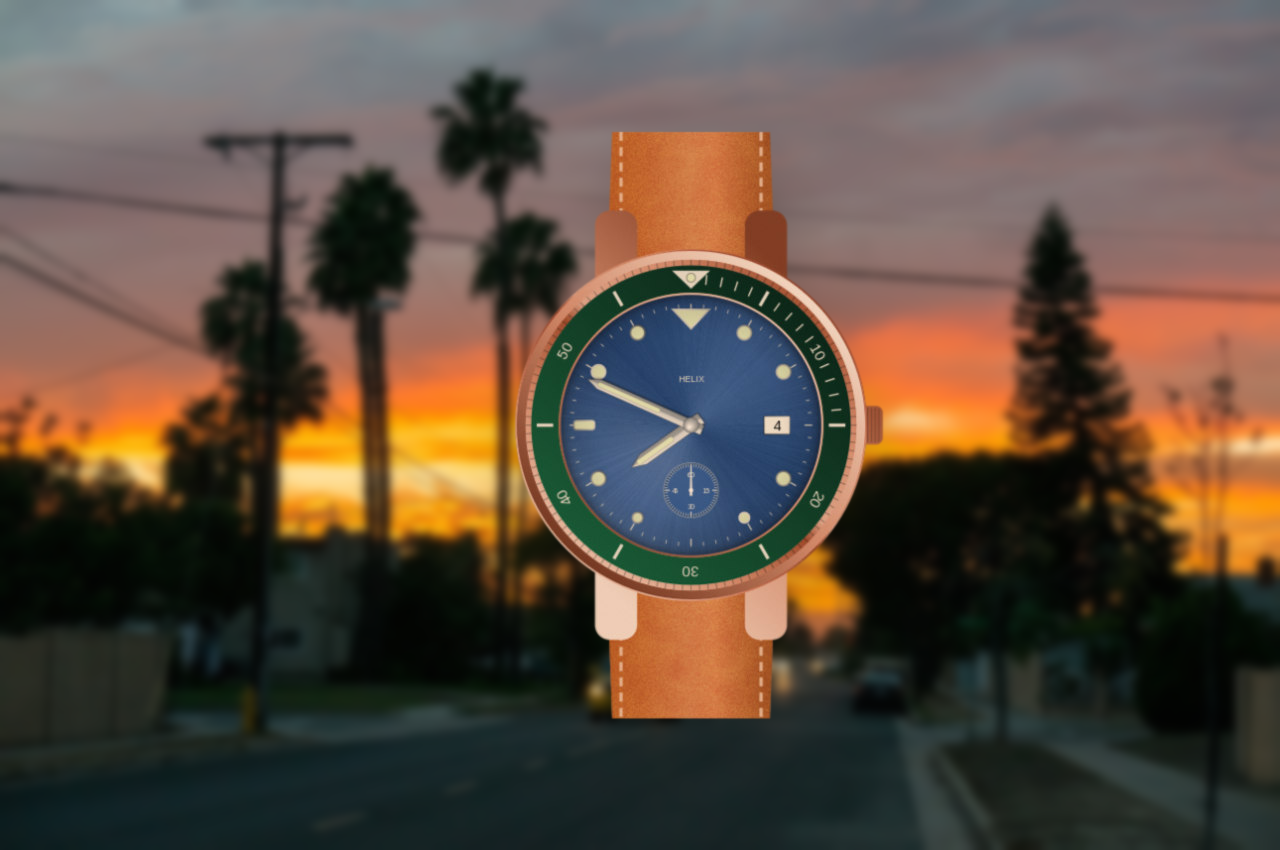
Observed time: 7:49
